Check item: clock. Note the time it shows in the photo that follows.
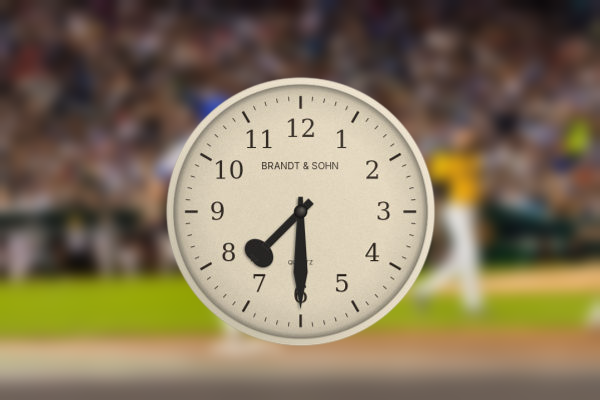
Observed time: 7:30
